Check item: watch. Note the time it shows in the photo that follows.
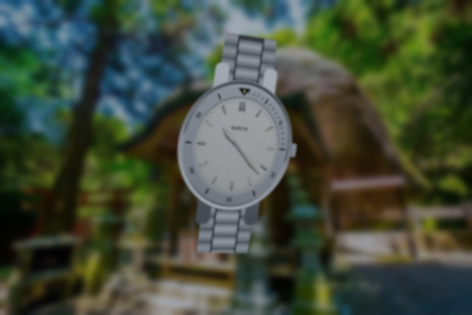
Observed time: 10:22
